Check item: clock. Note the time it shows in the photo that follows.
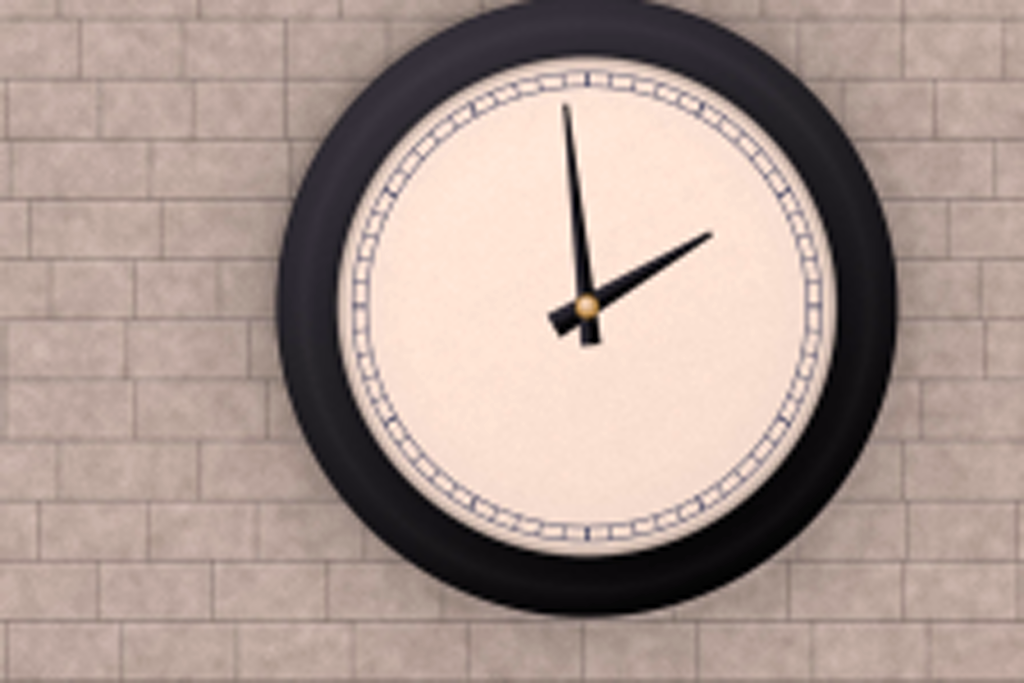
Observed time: 1:59
